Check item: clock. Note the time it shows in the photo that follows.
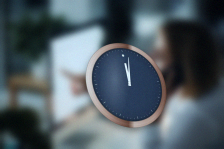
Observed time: 12:02
